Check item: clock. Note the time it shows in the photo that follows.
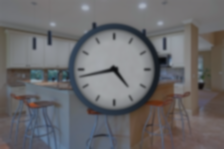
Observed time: 4:43
